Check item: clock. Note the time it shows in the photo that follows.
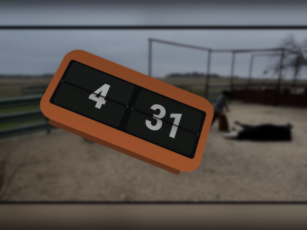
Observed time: 4:31
